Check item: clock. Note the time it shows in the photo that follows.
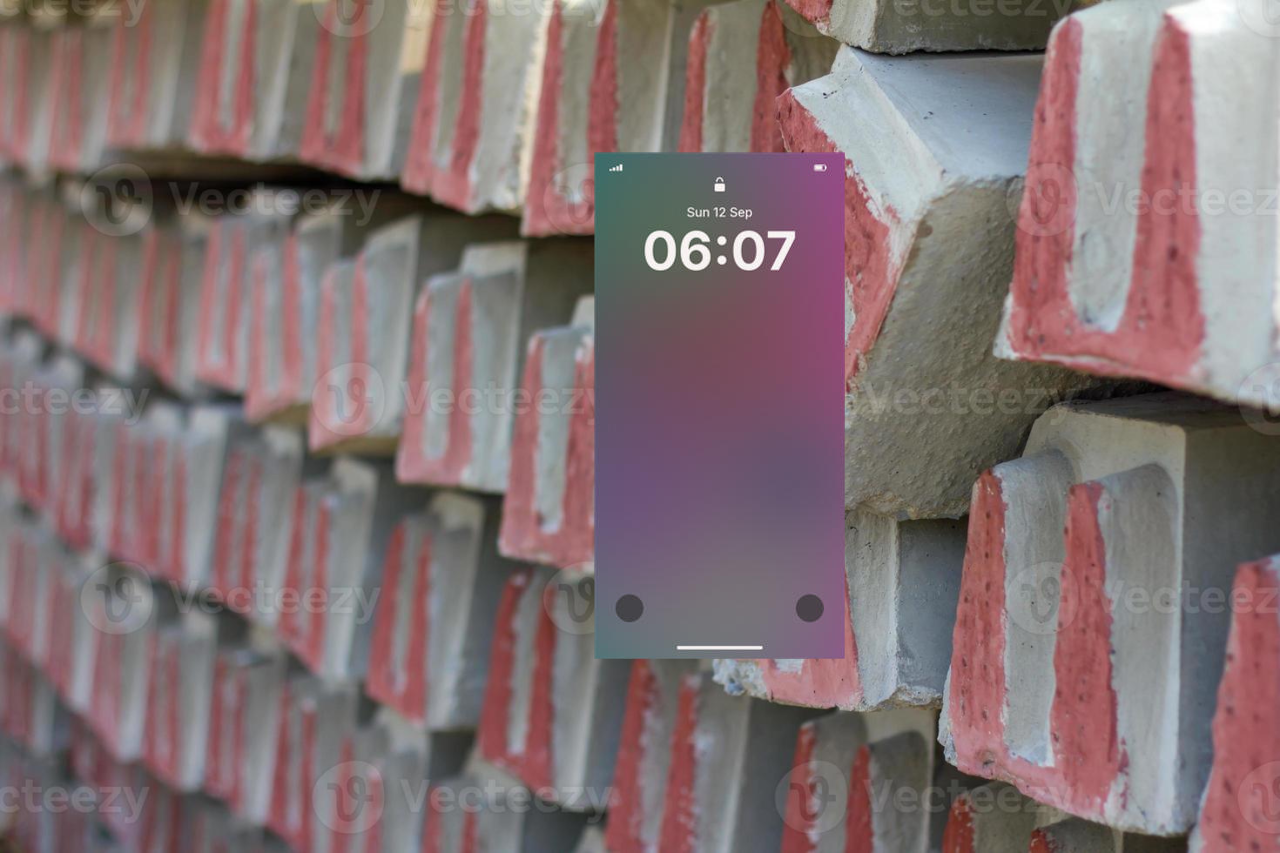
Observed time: 6:07
